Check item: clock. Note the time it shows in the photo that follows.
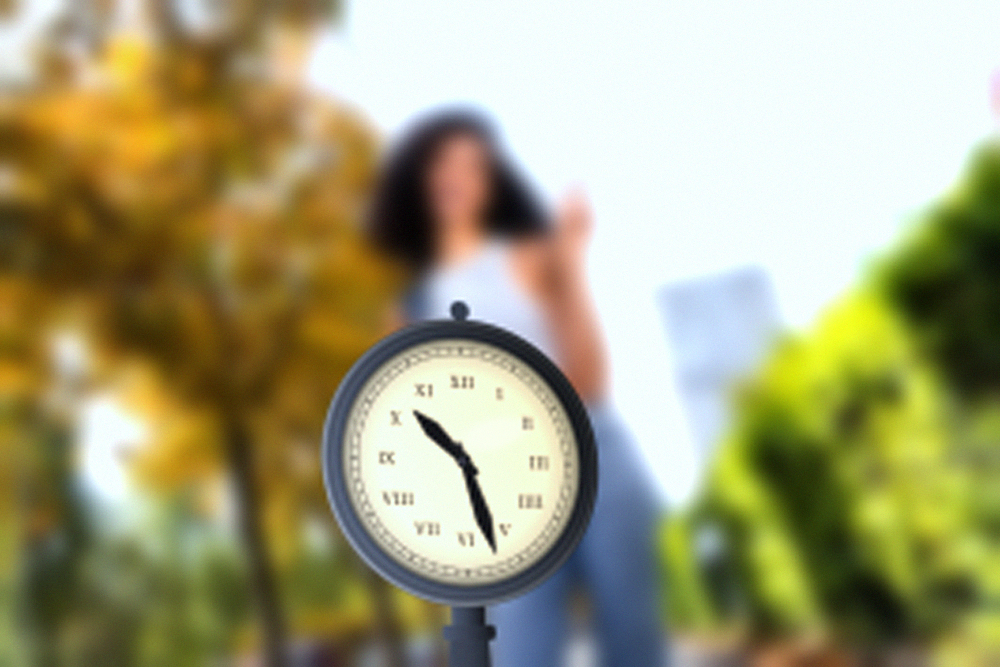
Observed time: 10:27
